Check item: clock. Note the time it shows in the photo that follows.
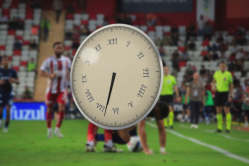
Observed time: 6:33
